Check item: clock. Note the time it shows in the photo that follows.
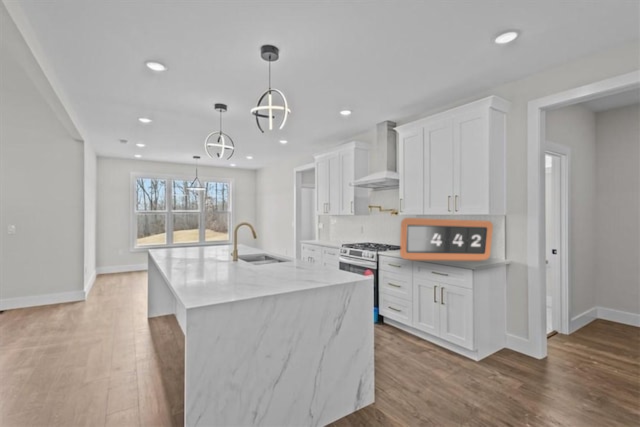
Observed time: 4:42
